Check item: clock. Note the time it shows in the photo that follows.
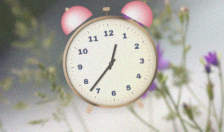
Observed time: 12:37
